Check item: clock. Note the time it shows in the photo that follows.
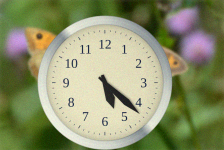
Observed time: 5:22
